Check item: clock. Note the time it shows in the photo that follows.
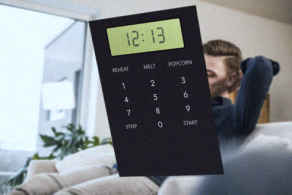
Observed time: 12:13
